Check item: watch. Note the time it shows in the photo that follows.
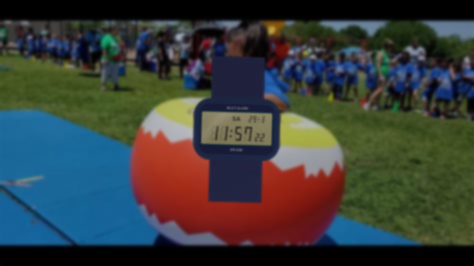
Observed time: 11:57
